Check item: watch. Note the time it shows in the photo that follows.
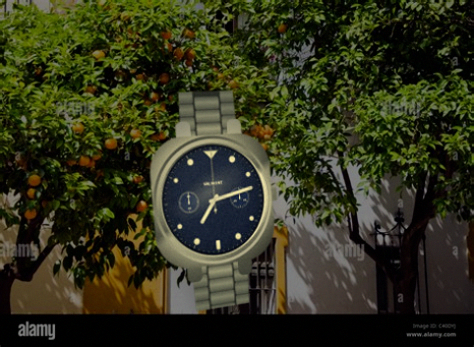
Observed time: 7:13
